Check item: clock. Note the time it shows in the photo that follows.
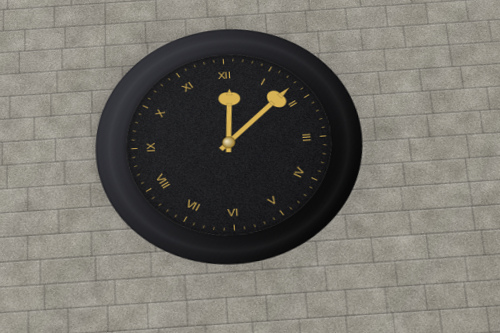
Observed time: 12:08
